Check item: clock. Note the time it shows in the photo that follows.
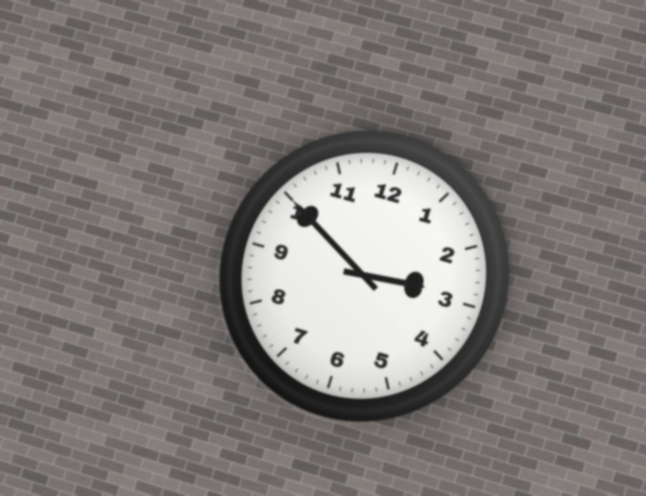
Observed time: 2:50
